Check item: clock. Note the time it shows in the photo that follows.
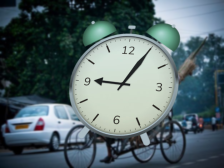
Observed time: 9:05
